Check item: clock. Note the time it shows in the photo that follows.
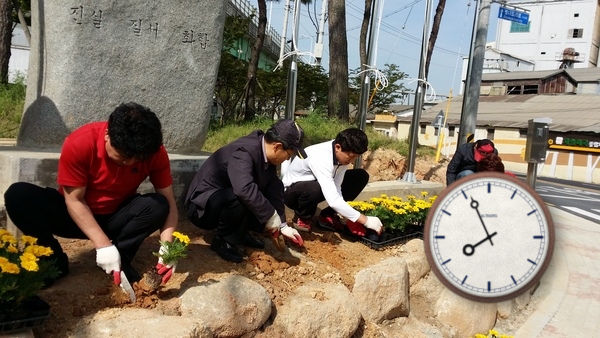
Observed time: 7:56
